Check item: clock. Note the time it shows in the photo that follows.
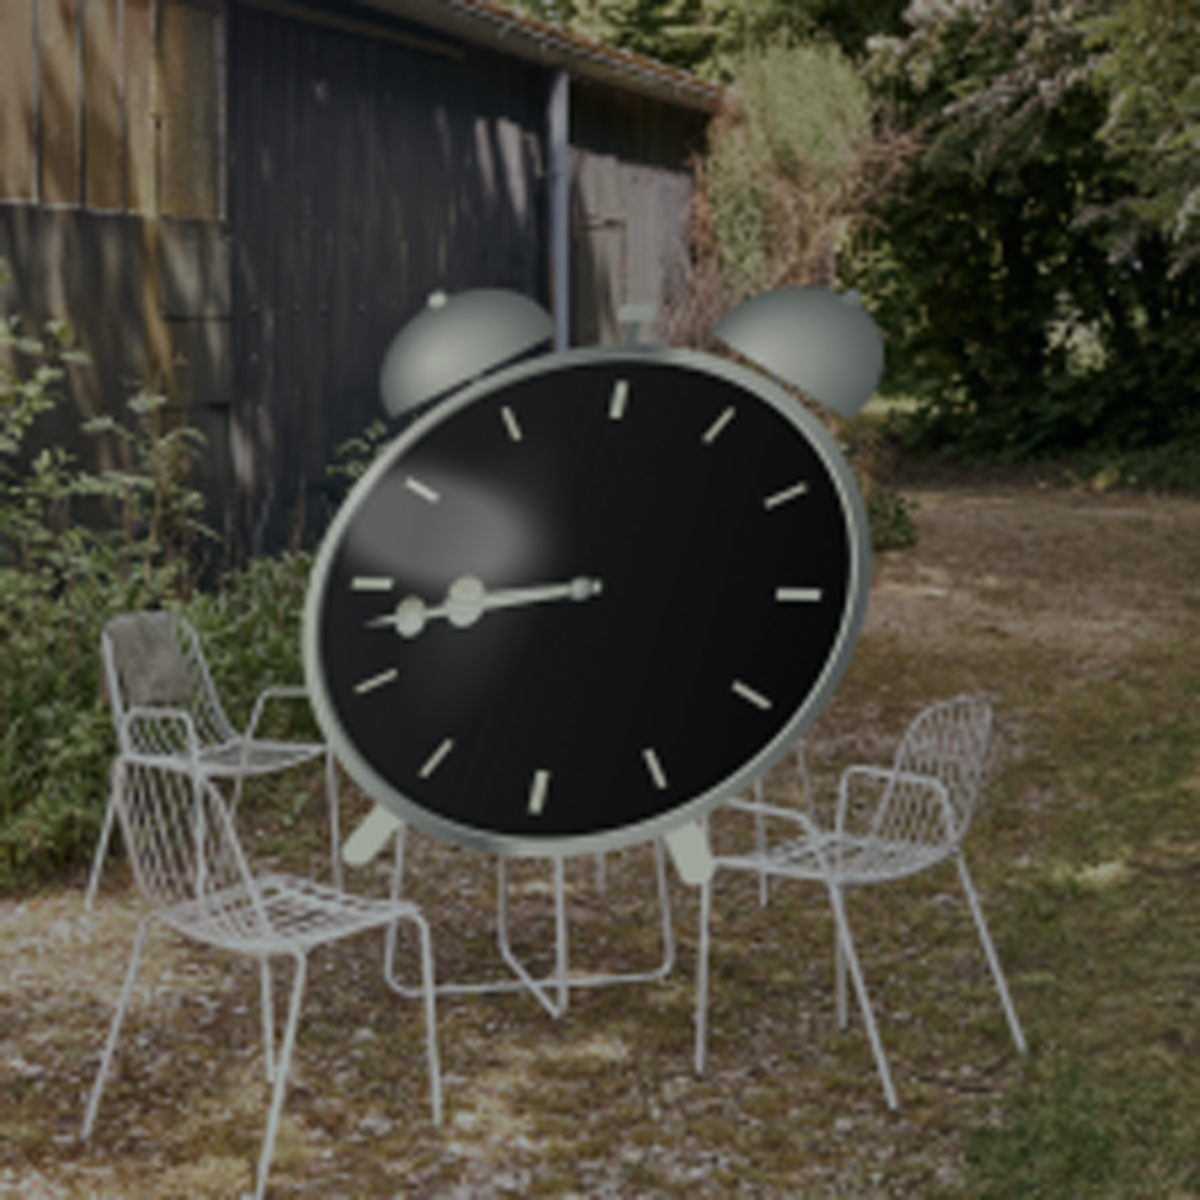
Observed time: 8:43
